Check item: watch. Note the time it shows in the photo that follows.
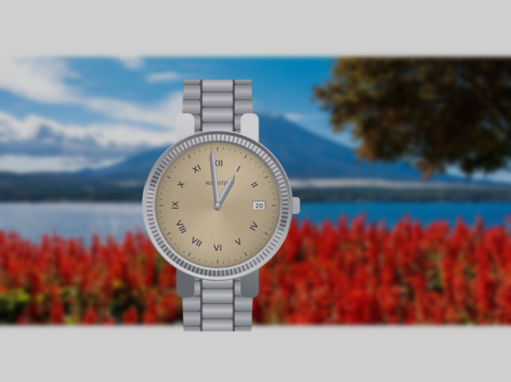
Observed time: 12:59
